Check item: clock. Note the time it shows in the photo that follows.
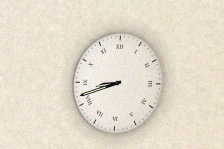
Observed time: 8:42
